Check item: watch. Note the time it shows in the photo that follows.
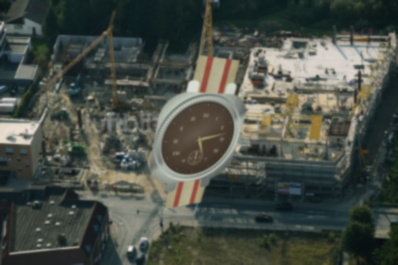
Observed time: 5:13
